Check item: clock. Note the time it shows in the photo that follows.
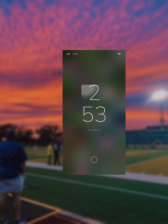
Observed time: 2:53
